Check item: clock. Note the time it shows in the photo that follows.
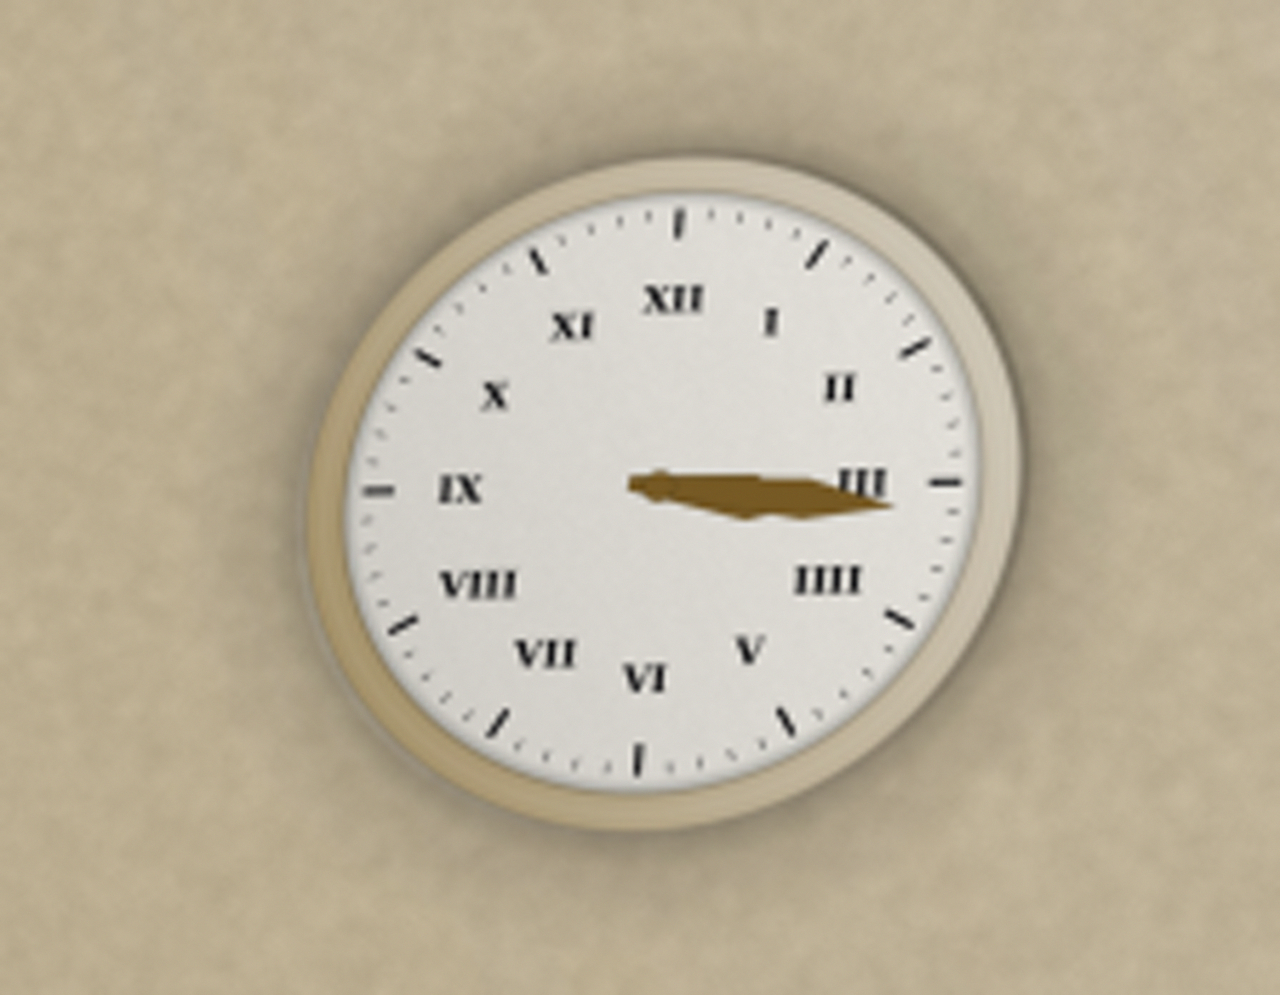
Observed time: 3:16
